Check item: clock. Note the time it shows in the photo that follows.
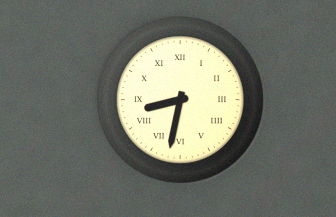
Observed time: 8:32
